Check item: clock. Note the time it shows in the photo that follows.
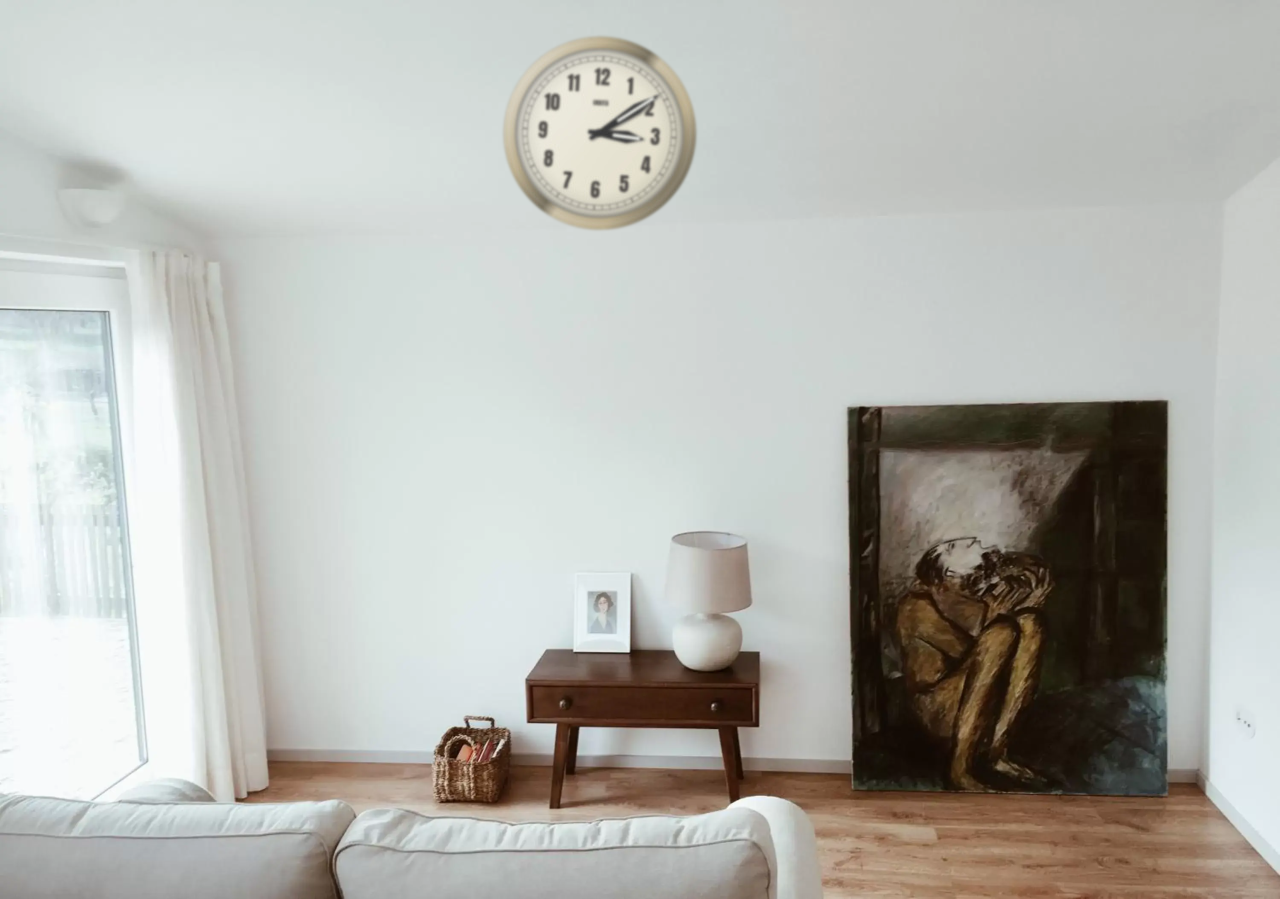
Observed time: 3:09
